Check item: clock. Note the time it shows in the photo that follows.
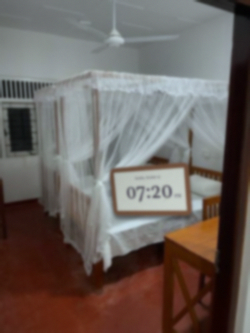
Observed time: 7:20
